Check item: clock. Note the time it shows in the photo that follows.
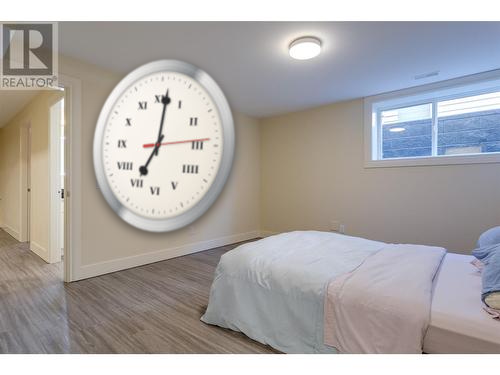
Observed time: 7:01:14
